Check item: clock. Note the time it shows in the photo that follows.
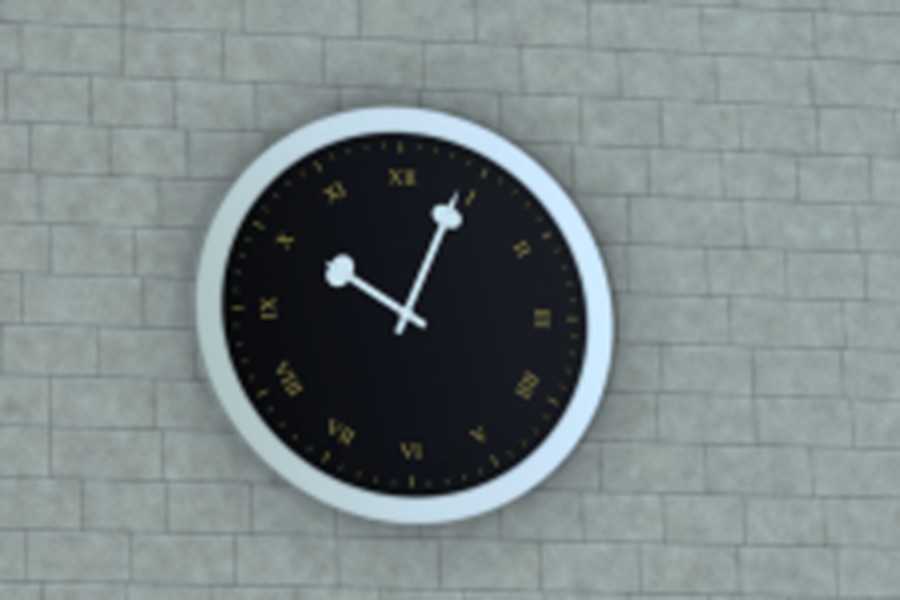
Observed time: 10:04
